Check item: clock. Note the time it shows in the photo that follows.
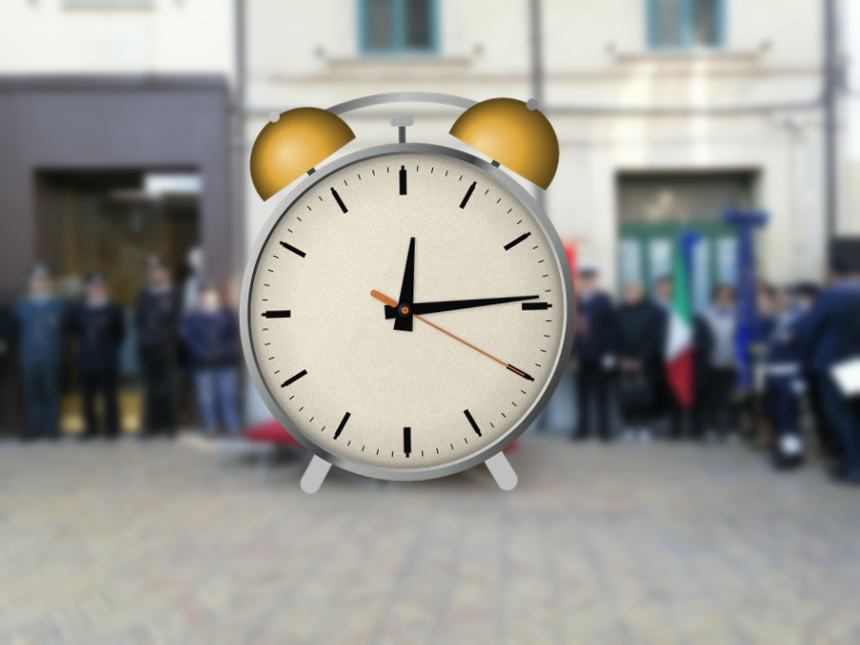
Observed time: 12:14:20
